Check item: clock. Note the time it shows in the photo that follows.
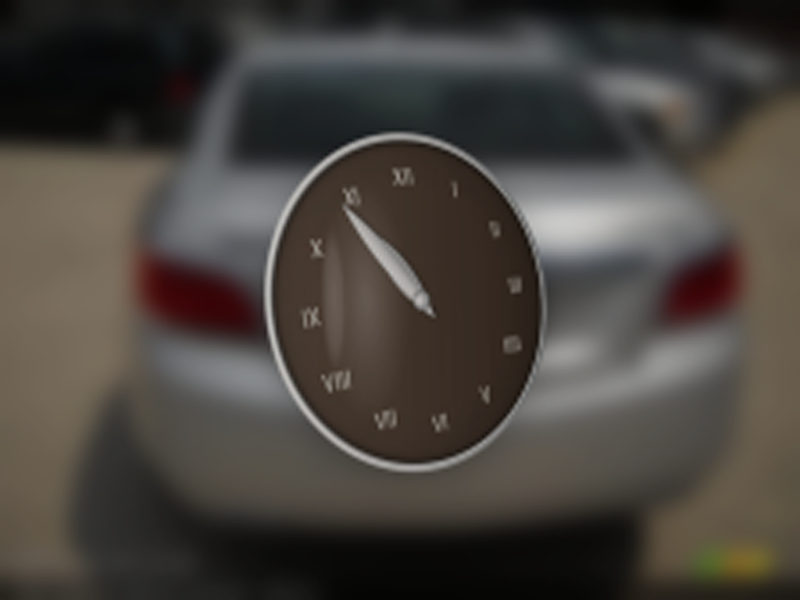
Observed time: 10:54
